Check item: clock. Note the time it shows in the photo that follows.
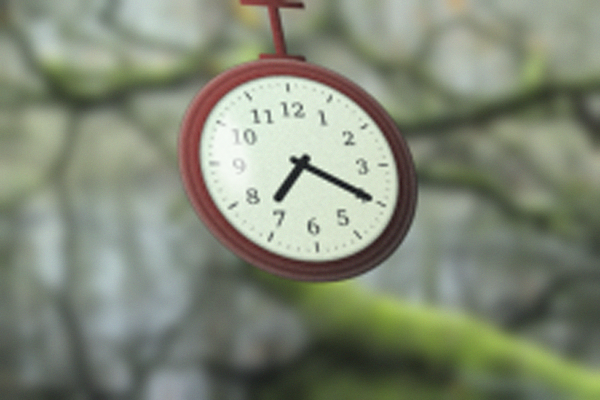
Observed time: 7:20
